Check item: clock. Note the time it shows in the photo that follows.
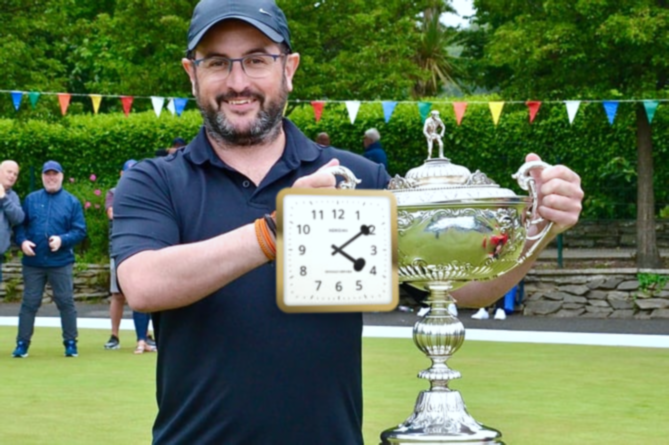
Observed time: 4:09
